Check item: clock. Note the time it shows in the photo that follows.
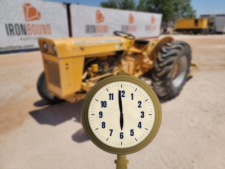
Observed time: 5:59
